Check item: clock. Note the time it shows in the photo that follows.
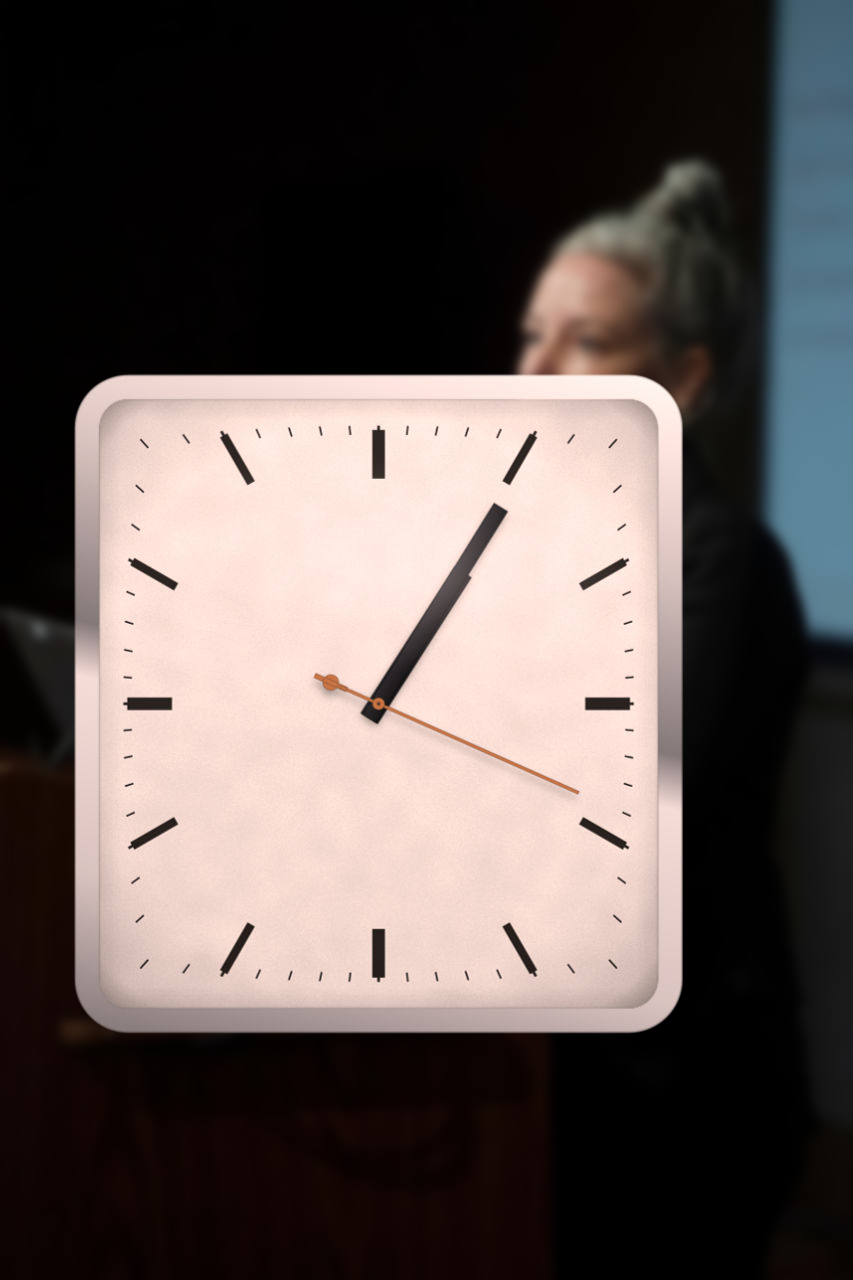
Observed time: 1:05:19
